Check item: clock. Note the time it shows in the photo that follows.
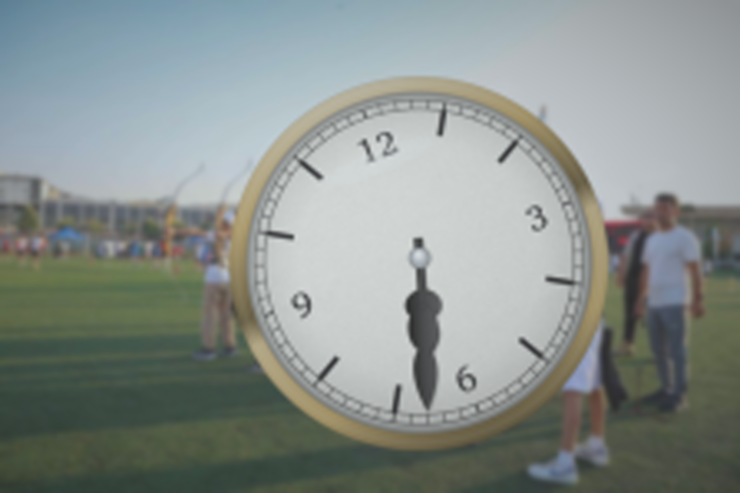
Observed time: 6:33
